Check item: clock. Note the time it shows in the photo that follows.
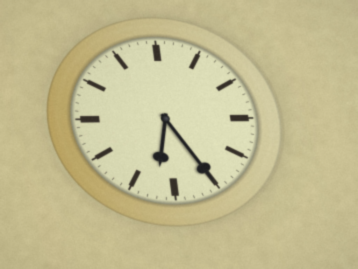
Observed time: 6:25
